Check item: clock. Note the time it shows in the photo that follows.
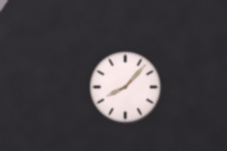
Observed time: 8:07
